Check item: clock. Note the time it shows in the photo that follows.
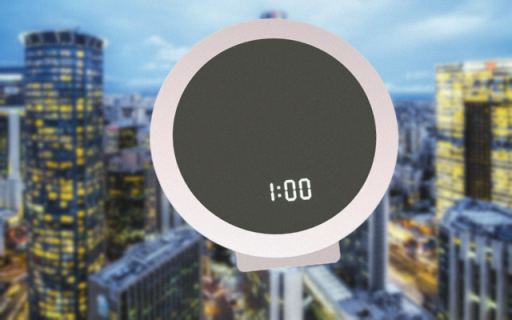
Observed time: 1:00
